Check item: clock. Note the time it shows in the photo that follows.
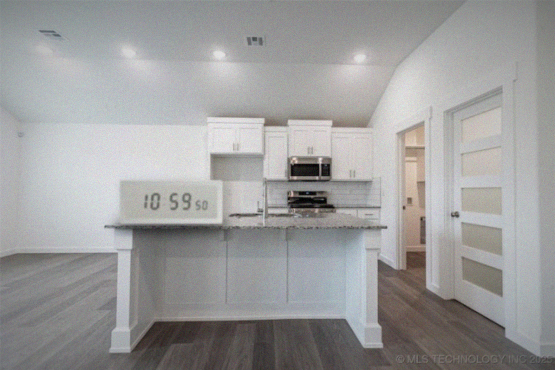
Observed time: 10:59
